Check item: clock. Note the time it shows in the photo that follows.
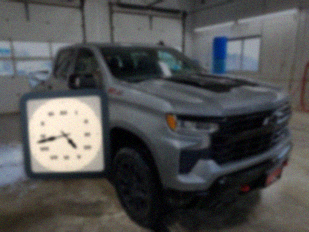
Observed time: 4:43
